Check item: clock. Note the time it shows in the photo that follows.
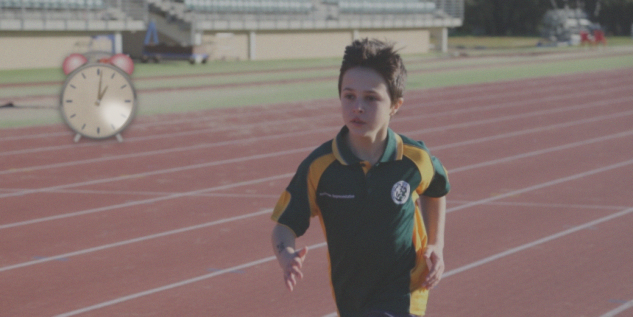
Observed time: 1:01
